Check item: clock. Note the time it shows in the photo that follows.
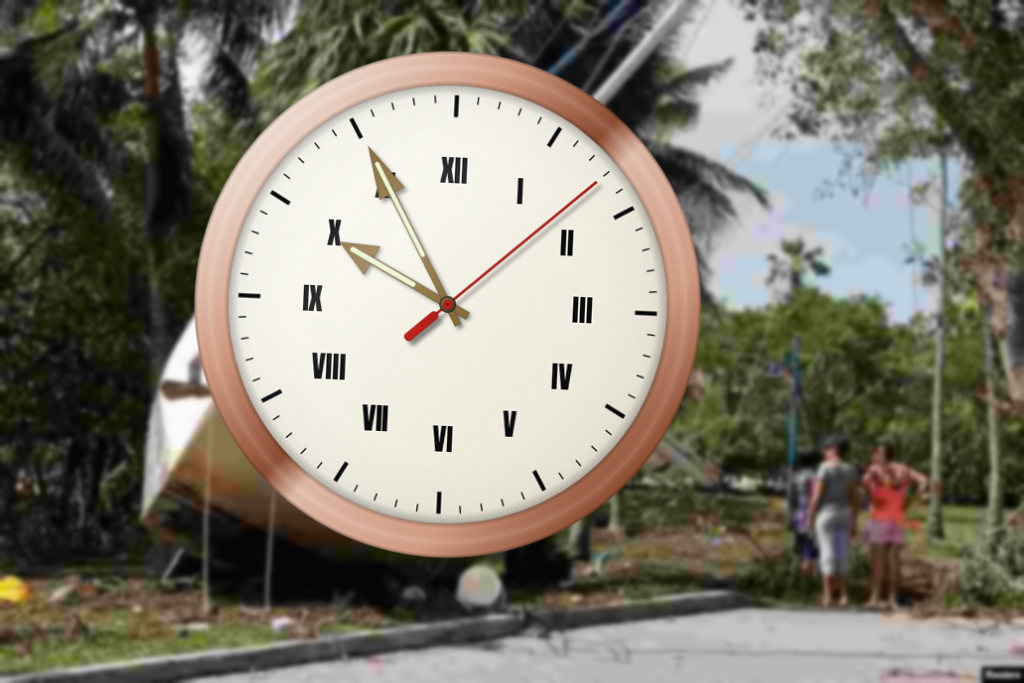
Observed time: 9:55:08
